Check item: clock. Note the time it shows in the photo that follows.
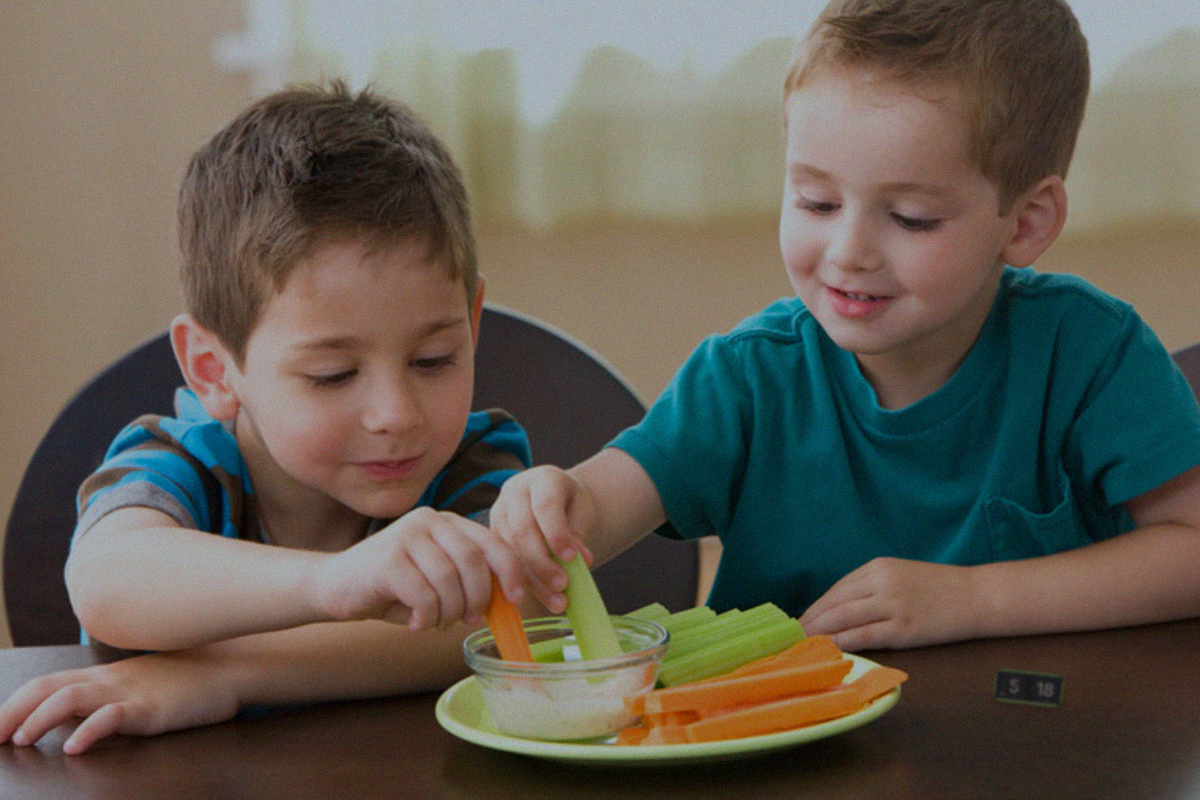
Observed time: 5:18
